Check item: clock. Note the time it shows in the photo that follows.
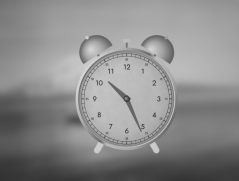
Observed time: 10:26
